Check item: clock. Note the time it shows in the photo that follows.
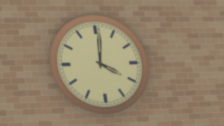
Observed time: 4:01
